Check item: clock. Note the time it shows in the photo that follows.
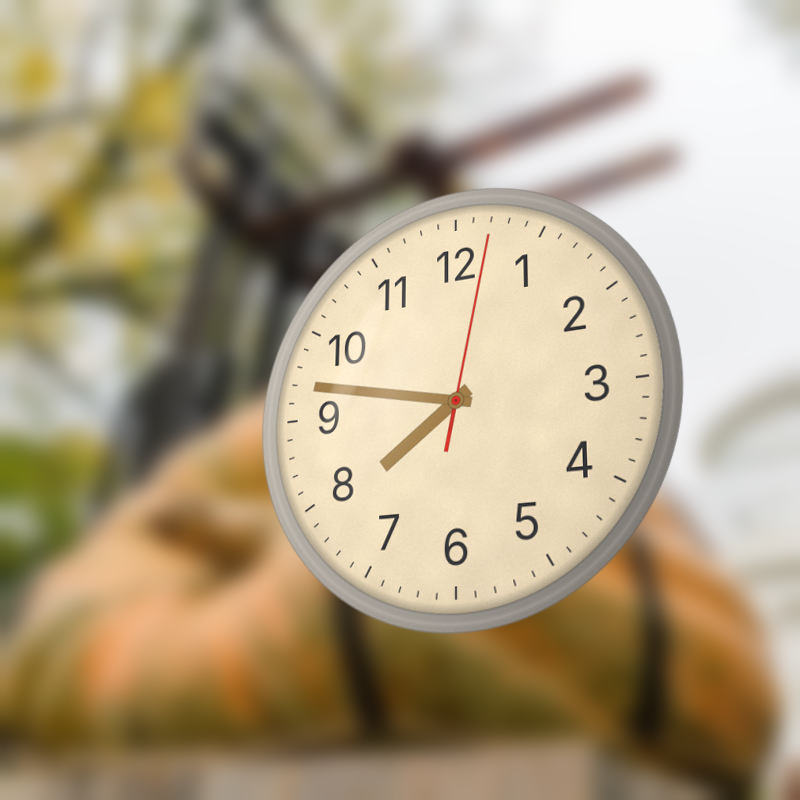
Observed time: 7:47:02
